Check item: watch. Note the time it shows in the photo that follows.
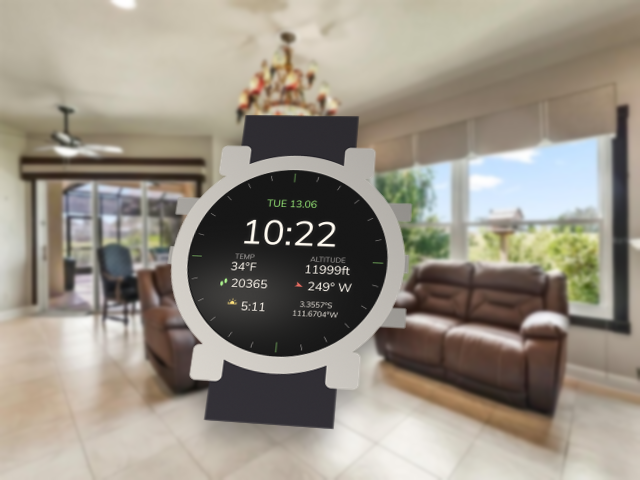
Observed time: 10:22
